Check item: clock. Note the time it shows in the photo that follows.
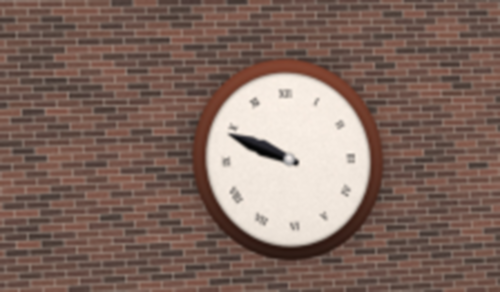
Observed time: 9:49
